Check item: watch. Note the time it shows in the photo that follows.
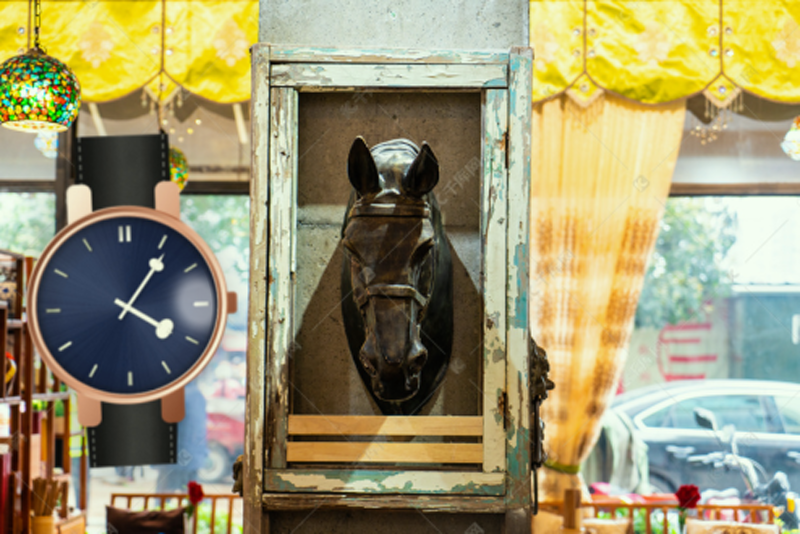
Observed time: 4:06
